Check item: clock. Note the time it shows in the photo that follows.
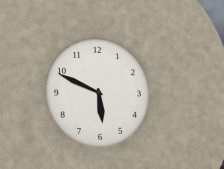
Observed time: 5:49
